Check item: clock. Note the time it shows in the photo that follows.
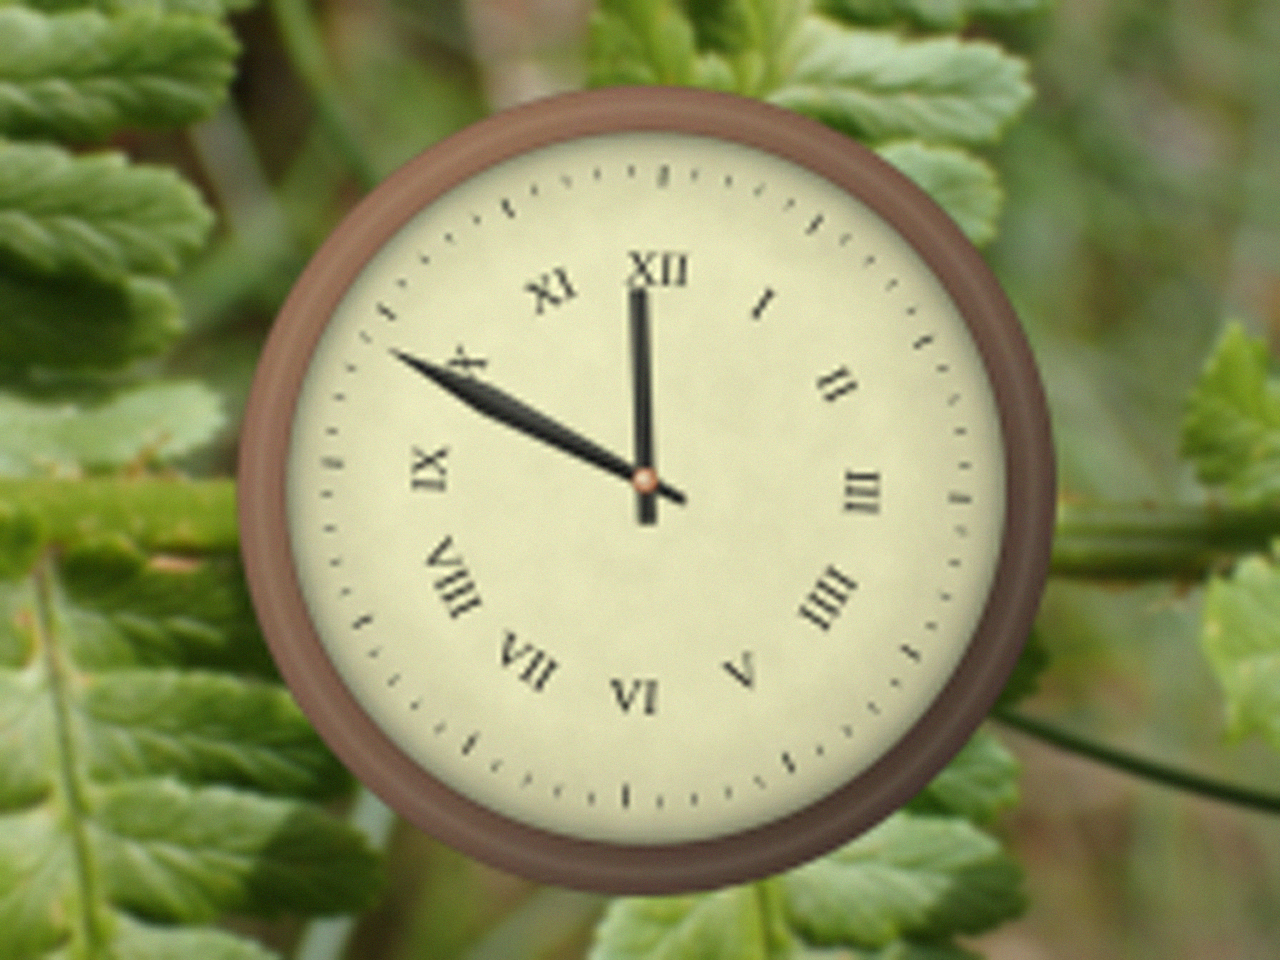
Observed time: 11:49
